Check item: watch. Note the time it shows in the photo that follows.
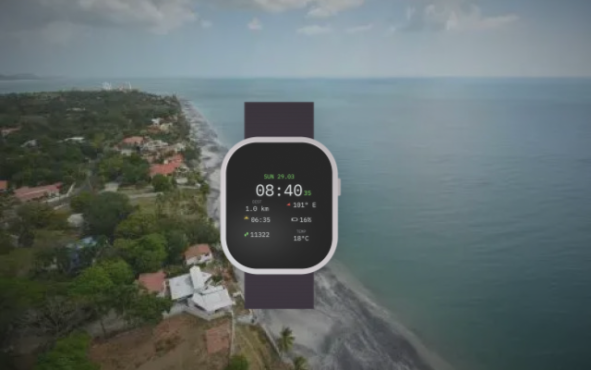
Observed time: 8:40
